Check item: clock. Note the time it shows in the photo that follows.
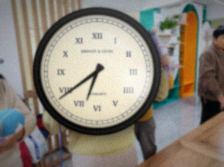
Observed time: 6:39
